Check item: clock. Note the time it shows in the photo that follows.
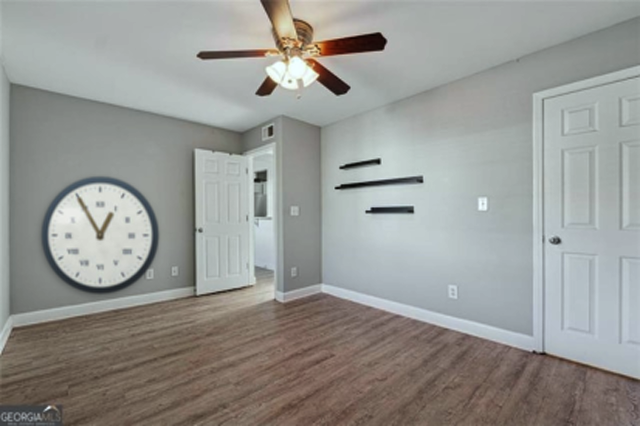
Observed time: 12:55
